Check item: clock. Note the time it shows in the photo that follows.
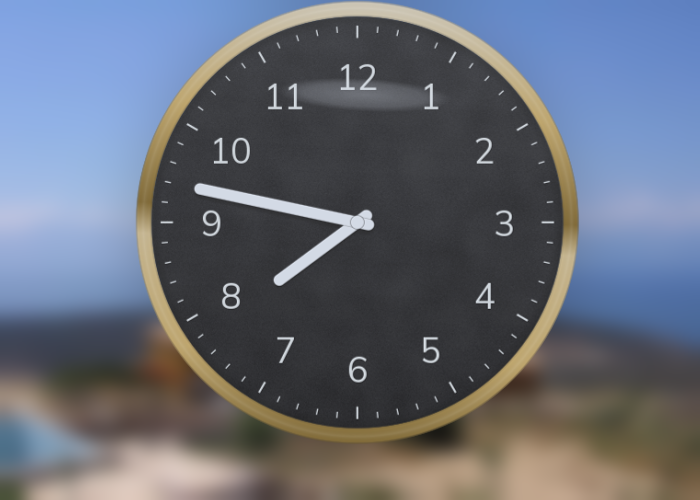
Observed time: 7:47
